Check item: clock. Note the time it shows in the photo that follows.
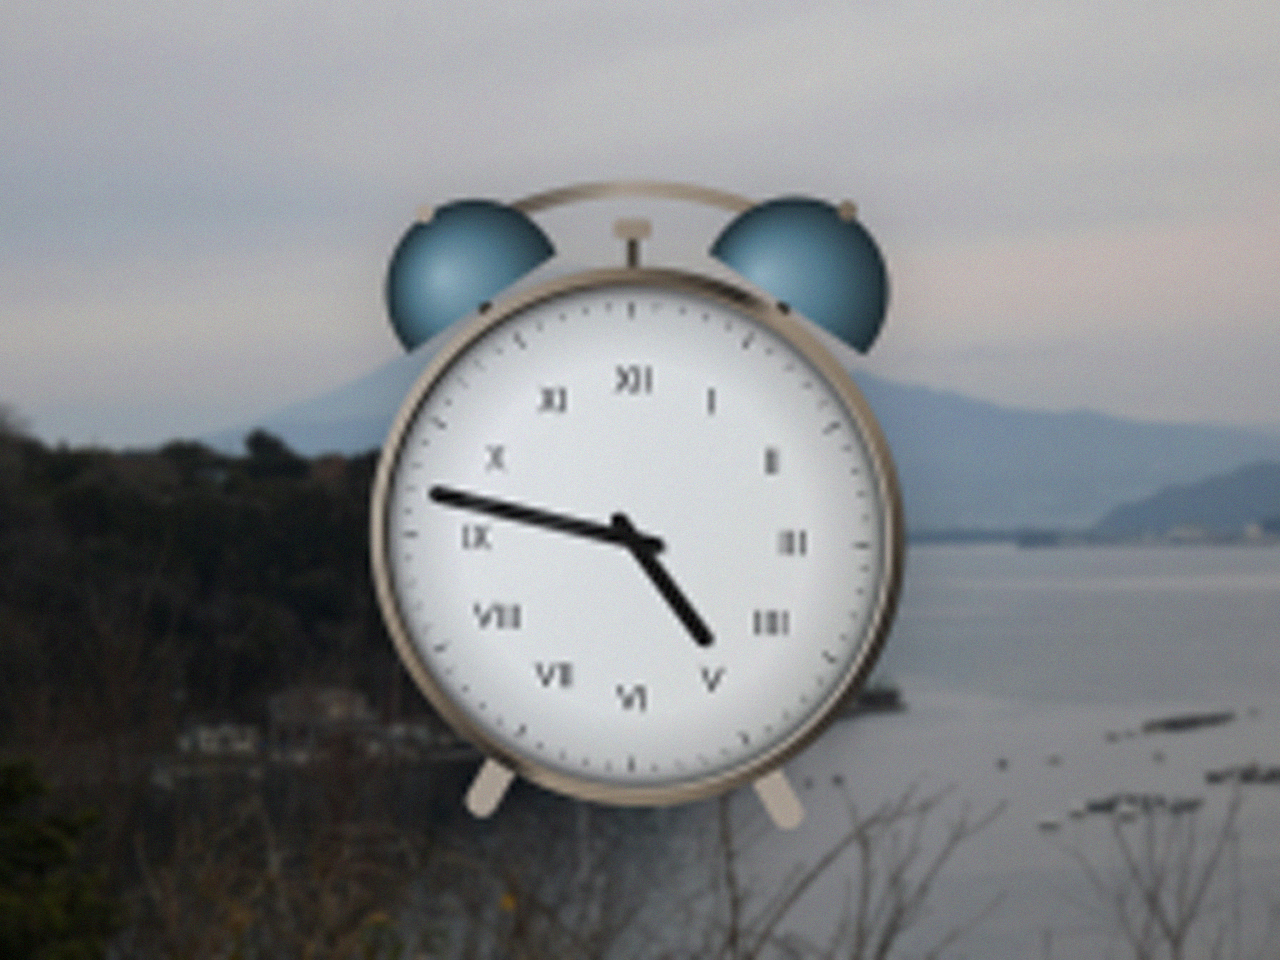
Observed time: 4:47
